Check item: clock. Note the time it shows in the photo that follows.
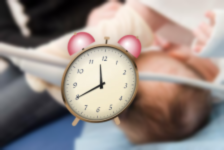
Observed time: 11:40
